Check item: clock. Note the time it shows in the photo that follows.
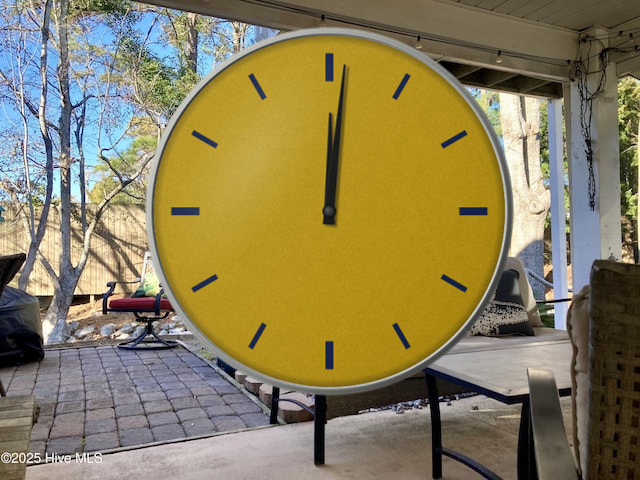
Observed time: 12:01
